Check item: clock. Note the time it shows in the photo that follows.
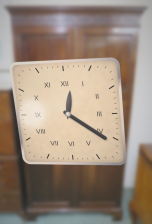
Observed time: 12:21
